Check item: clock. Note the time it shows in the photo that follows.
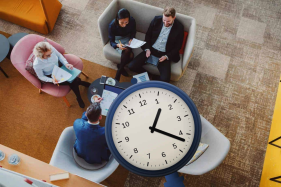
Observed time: 1:22
